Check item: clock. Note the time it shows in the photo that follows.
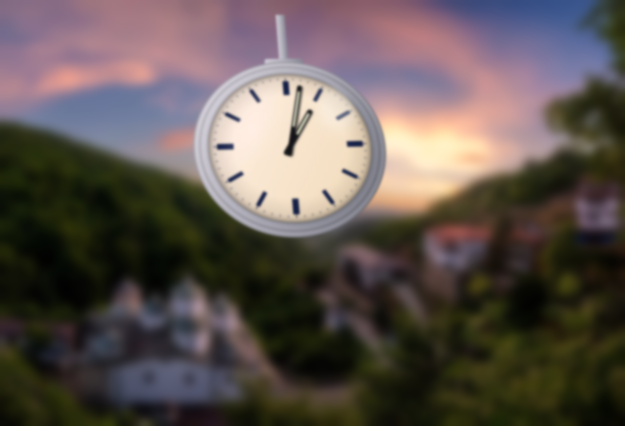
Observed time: 1:02
